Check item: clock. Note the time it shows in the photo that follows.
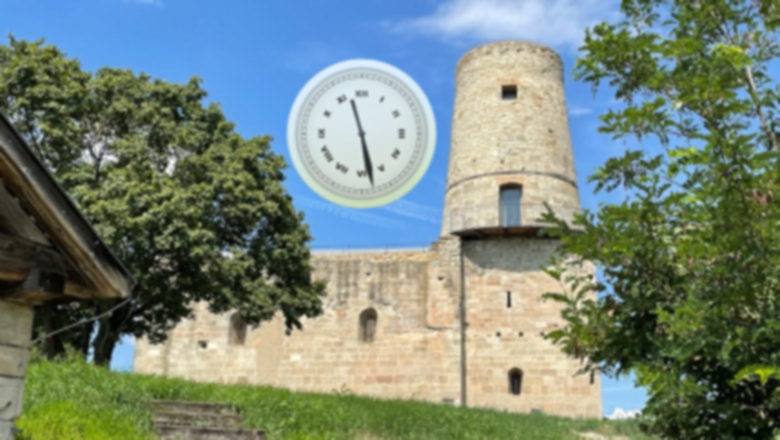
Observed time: 11:28
